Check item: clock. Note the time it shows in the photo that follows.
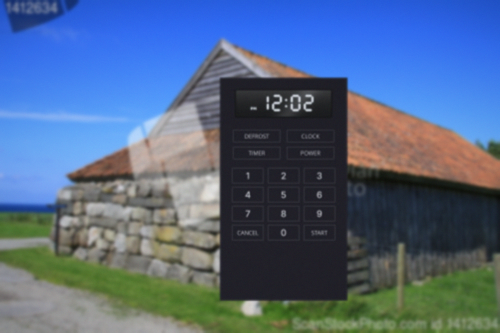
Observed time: 12:02
